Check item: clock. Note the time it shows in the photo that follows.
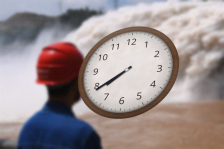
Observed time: 7:39
